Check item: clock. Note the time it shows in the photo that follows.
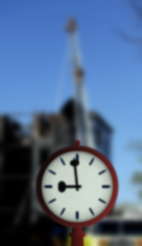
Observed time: 8:59
